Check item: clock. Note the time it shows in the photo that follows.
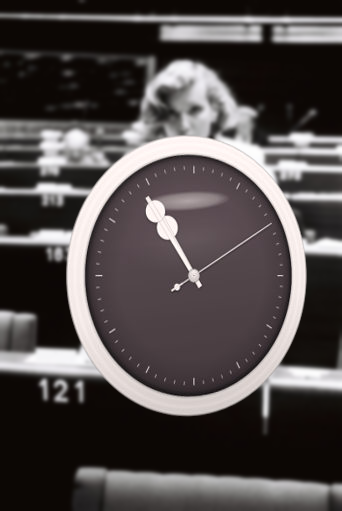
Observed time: 10:54:10
